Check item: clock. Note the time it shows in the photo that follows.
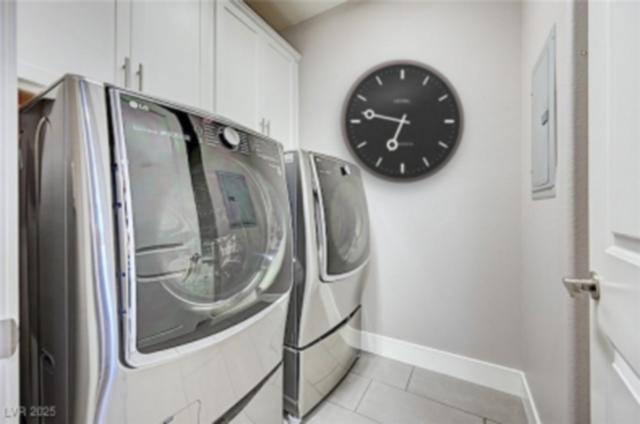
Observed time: 6:47
